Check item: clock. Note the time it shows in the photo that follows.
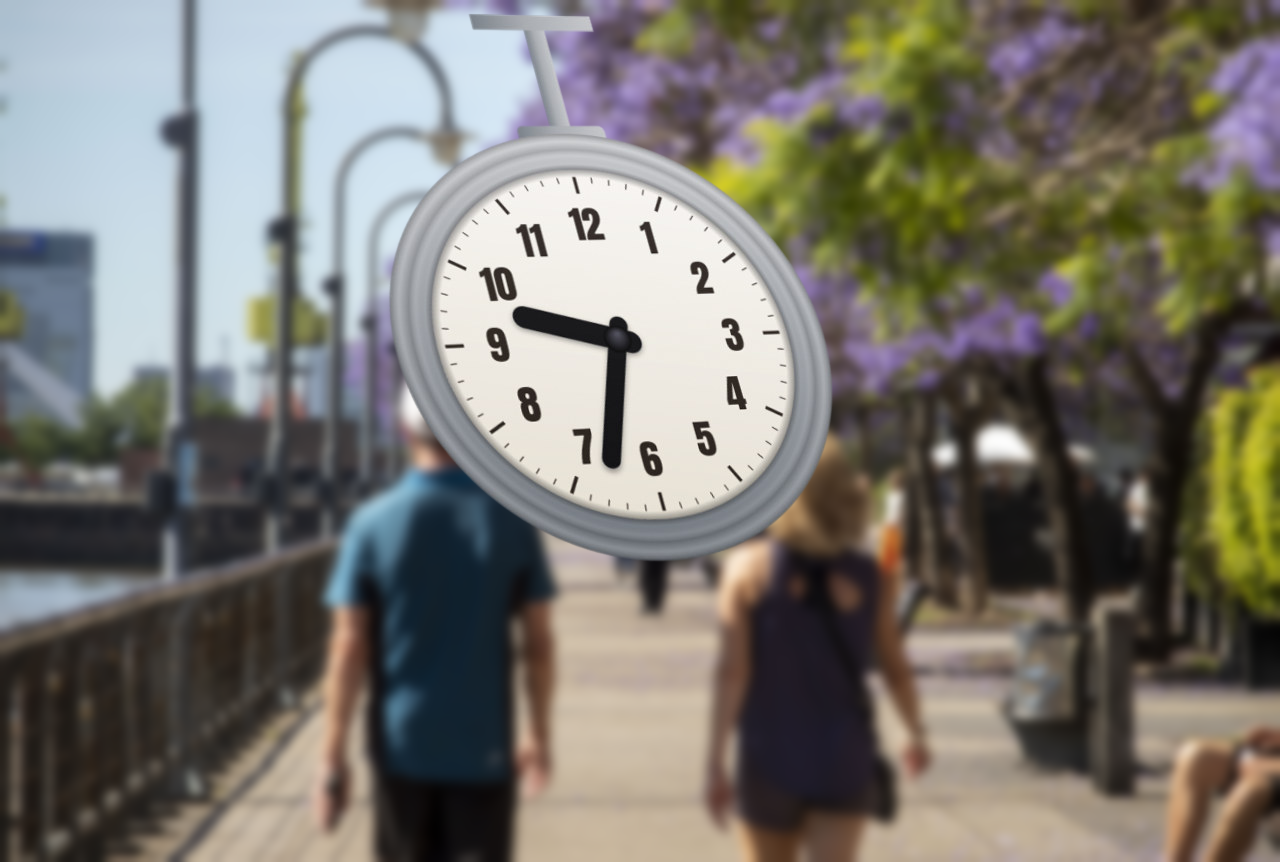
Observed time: 9:33
